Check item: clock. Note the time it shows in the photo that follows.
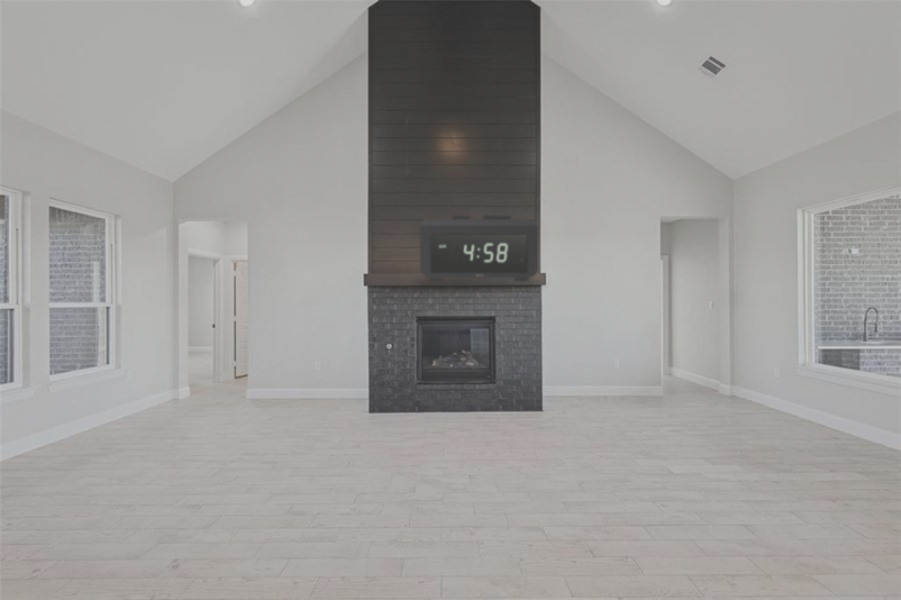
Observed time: 4:58
